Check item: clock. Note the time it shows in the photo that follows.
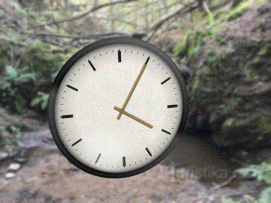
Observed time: 4:05
